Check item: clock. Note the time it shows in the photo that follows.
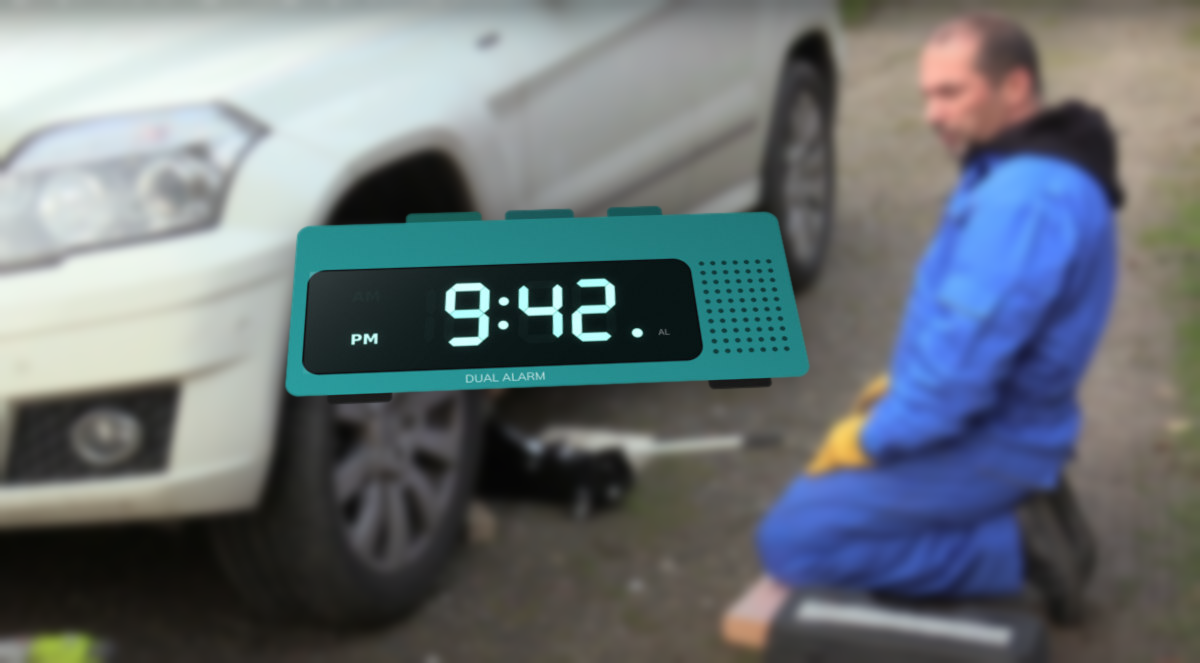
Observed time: 9:42
